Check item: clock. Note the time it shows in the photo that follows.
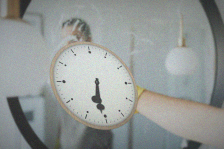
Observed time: 6:31
